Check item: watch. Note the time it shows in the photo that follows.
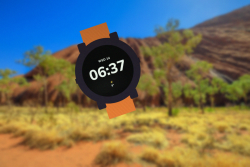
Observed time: 6:37
